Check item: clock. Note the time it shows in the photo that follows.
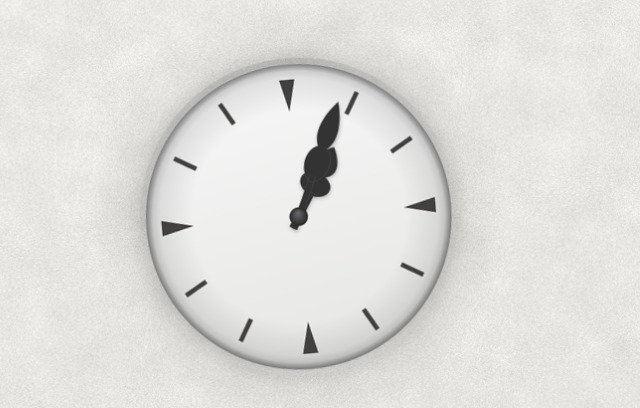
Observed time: 1:04
